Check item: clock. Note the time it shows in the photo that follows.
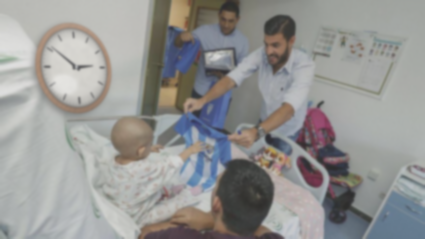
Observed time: 2:51
